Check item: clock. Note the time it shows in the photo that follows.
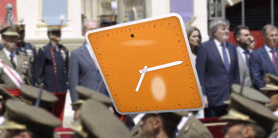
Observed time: 7:14
